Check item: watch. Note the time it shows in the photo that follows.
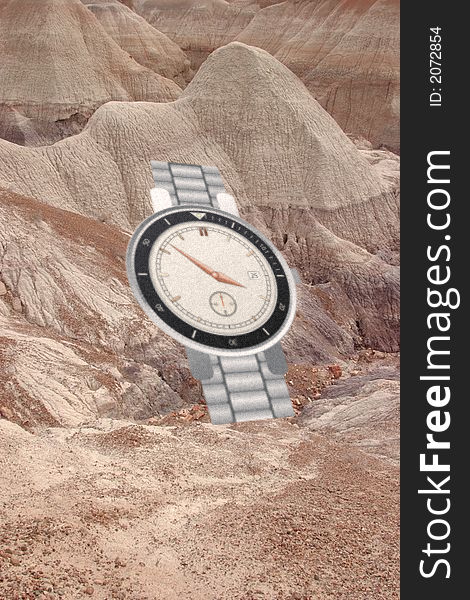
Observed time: 3:52
